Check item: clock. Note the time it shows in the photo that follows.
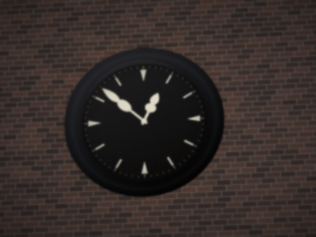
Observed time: 12:52
